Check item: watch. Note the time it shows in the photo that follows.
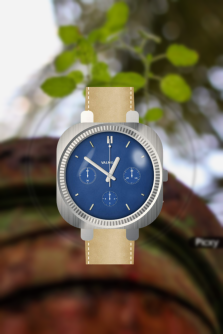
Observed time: 12:51
